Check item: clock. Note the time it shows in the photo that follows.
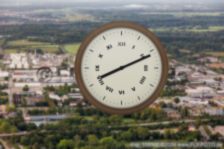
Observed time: 8:11
